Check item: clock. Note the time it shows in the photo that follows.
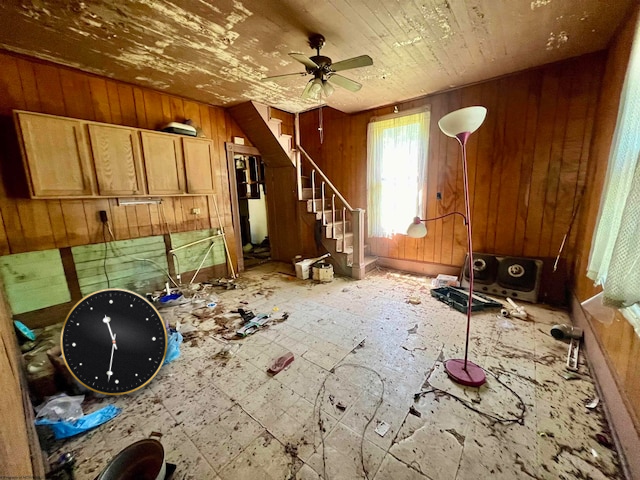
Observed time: 11:32
